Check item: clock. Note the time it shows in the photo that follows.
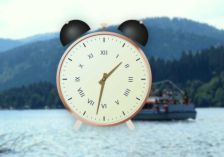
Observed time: 1:32
